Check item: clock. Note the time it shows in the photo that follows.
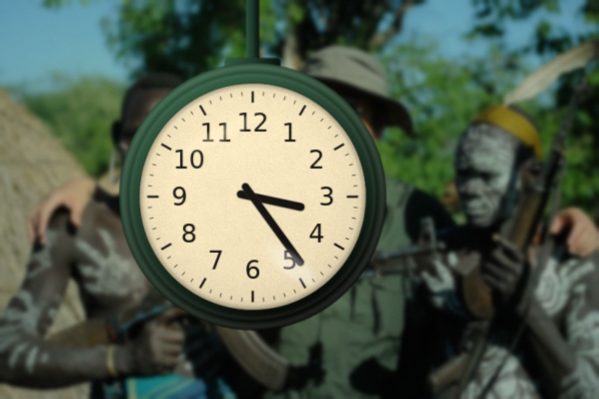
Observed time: 3:24
